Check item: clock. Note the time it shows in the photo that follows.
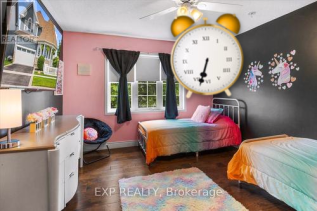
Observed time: 6:33
